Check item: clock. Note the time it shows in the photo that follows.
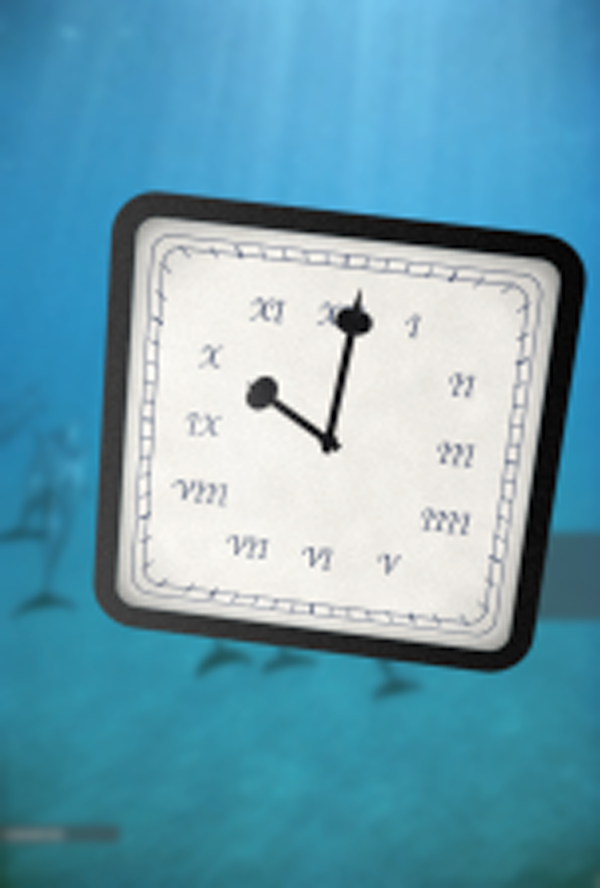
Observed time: 10:01
